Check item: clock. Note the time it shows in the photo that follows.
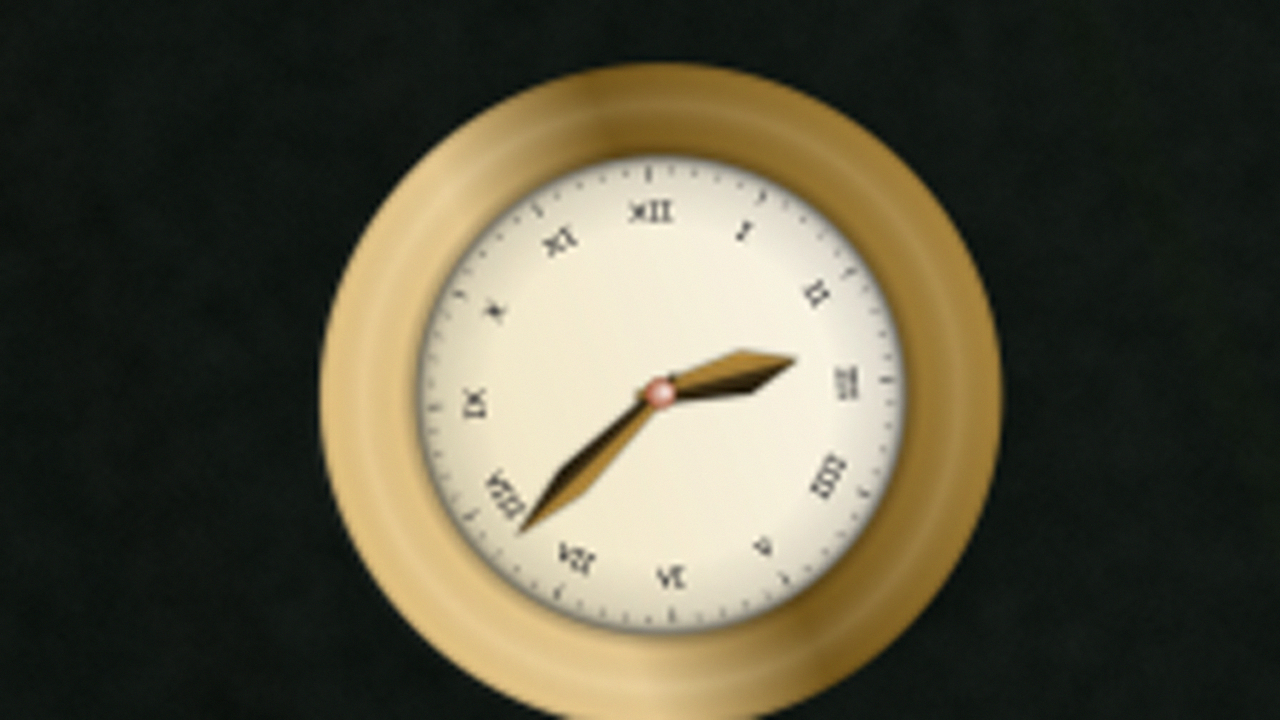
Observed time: 2:38
